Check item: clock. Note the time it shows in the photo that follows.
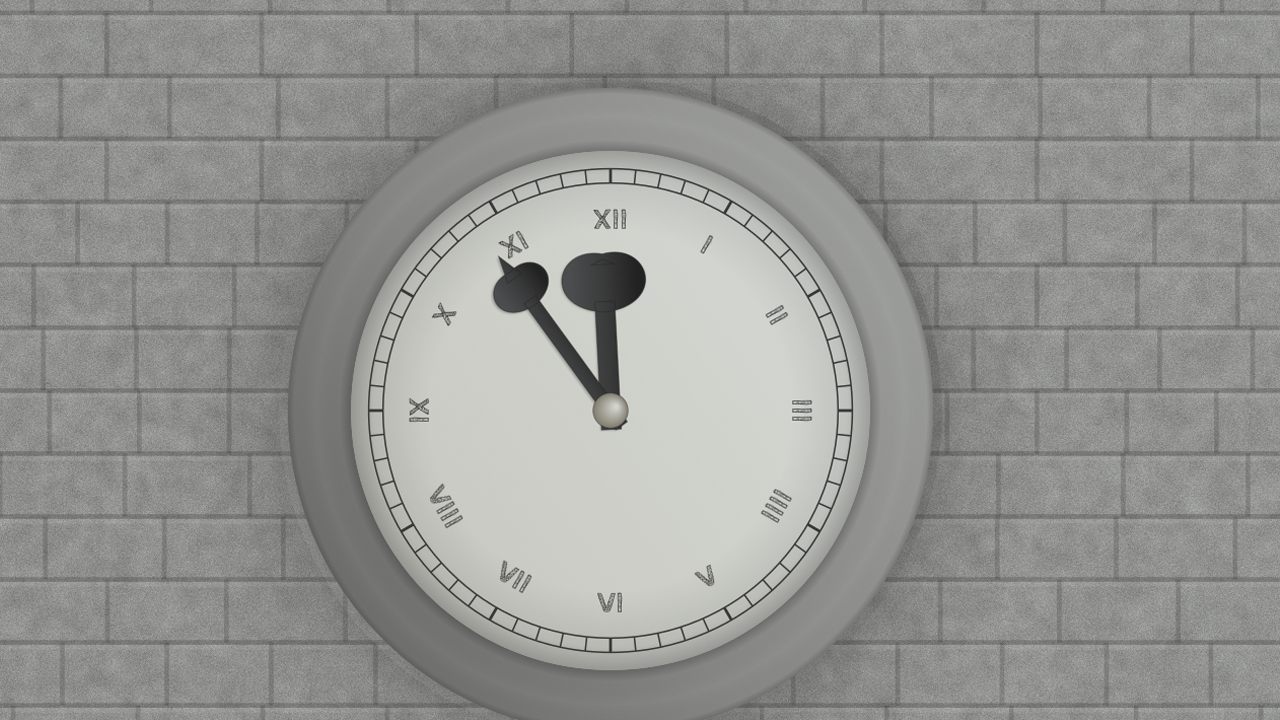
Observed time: 11:54
